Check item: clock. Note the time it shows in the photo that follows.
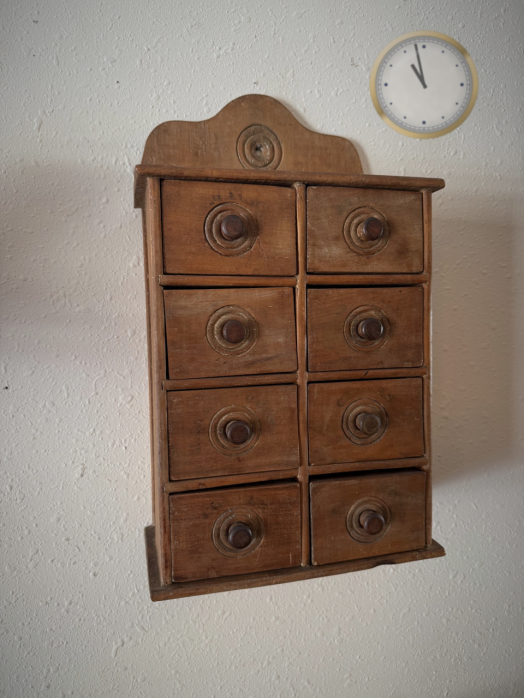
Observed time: 10:58
